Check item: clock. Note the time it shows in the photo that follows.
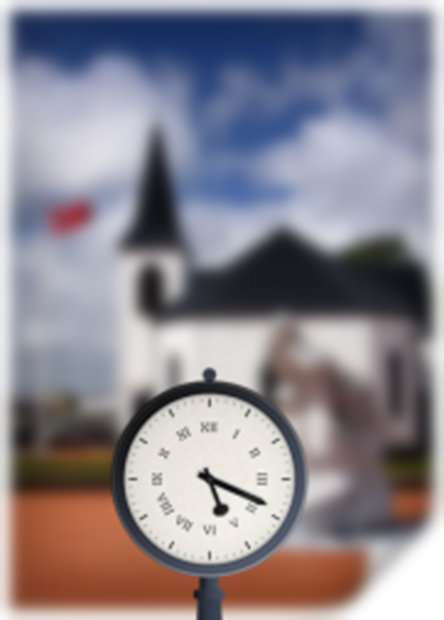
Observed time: 5:19
